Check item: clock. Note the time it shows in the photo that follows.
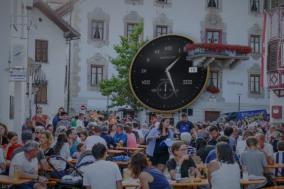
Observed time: 1:26
